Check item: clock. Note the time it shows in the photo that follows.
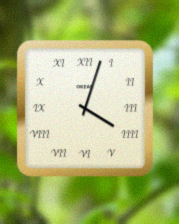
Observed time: 4:03
